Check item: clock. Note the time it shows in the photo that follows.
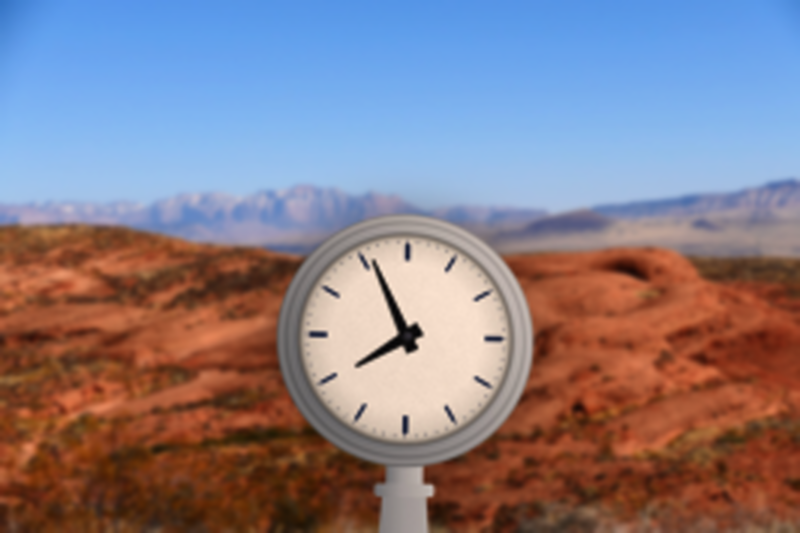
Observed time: 7:56
